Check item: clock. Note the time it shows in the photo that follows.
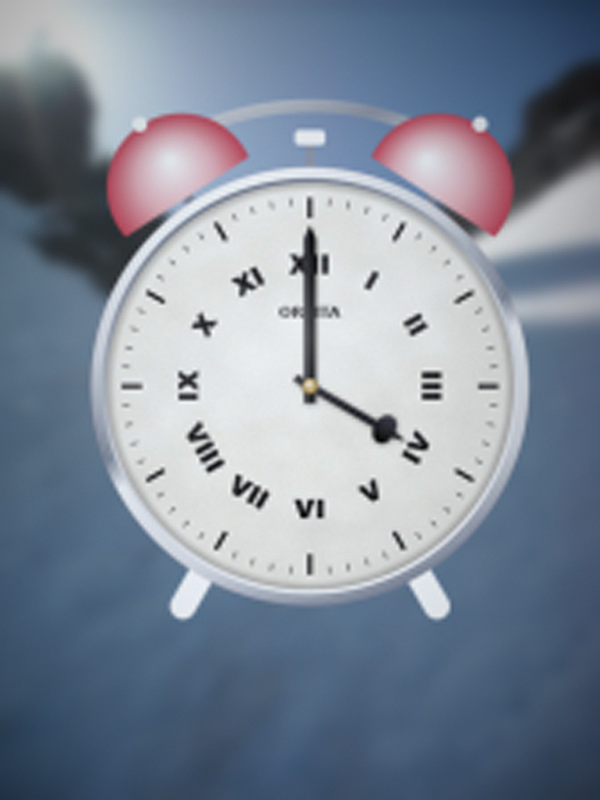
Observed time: 4:00
